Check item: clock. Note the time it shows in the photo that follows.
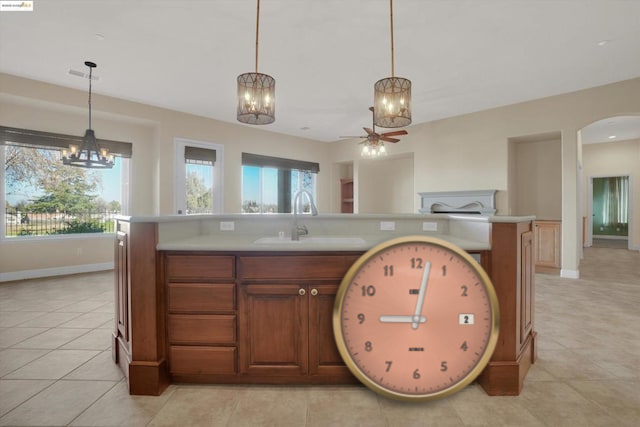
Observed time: 9:02
